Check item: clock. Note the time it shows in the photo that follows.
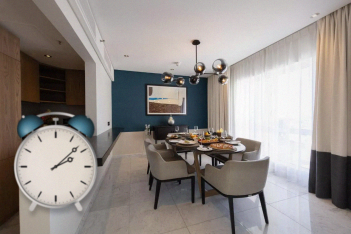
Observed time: 2:08
